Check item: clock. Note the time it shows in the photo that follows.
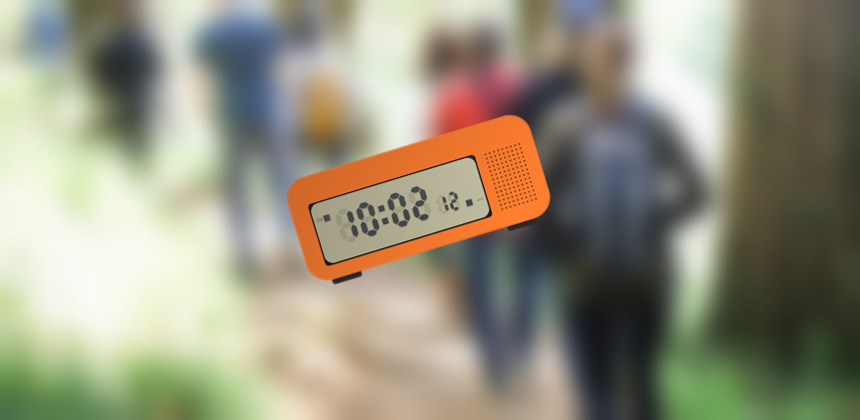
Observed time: 10:02:12
